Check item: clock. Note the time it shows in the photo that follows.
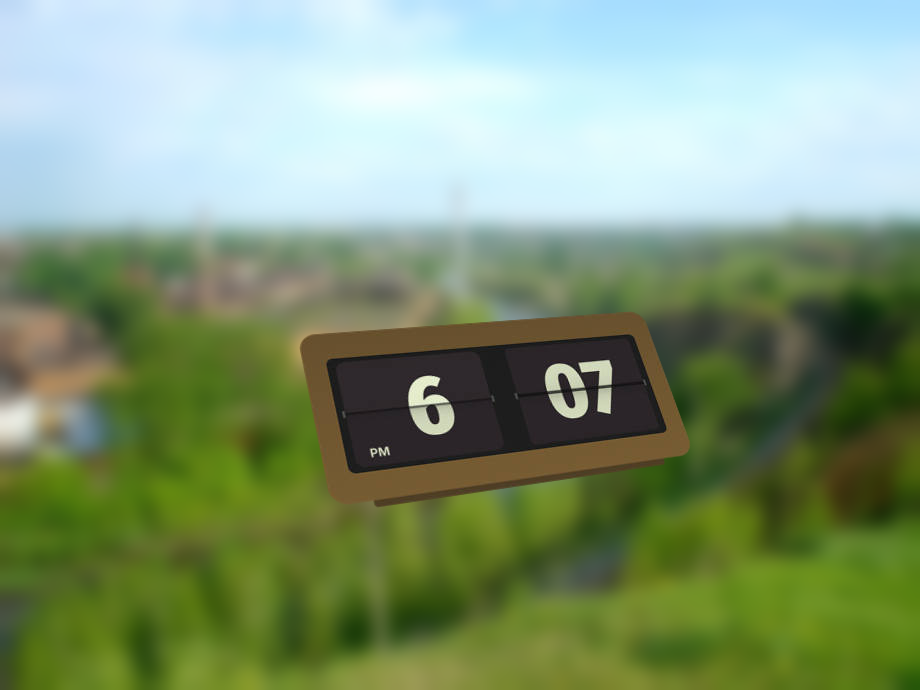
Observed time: 6:07
